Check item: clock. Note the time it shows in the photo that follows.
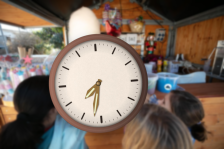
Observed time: 7:32
